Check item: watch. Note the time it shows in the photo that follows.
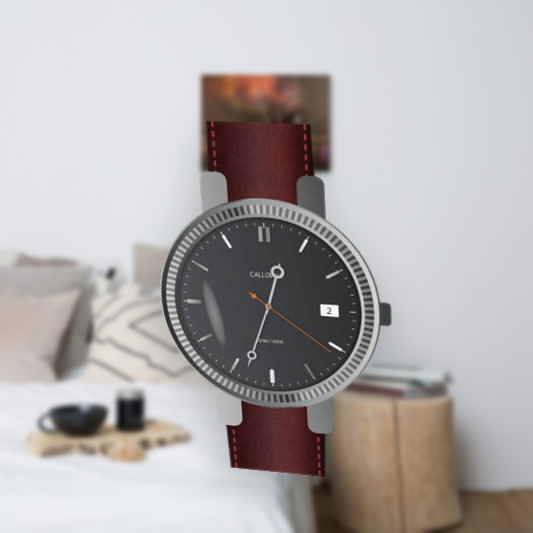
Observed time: 12:33:21
